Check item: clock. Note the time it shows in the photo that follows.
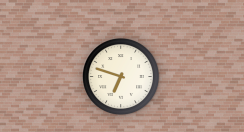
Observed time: 6:48
